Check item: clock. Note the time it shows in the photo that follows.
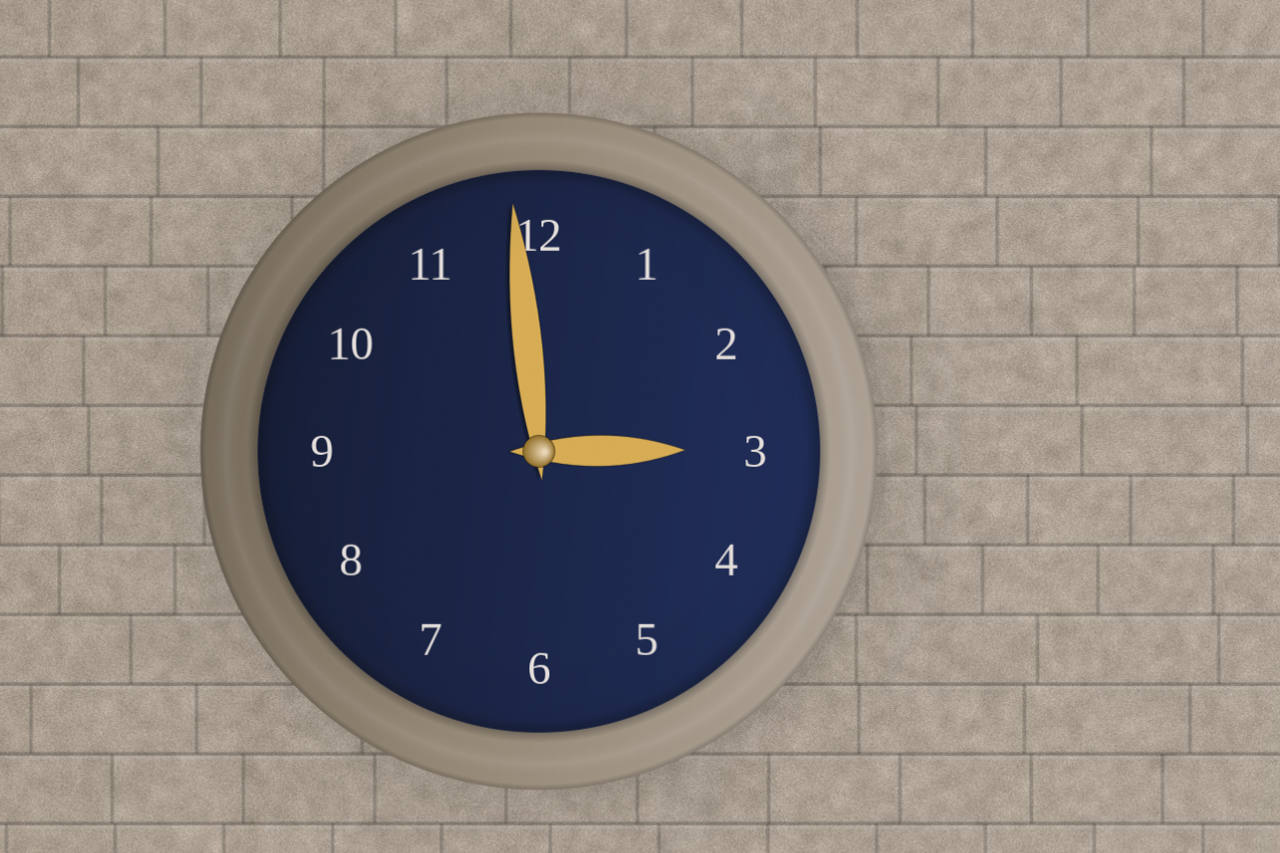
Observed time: 2:59
